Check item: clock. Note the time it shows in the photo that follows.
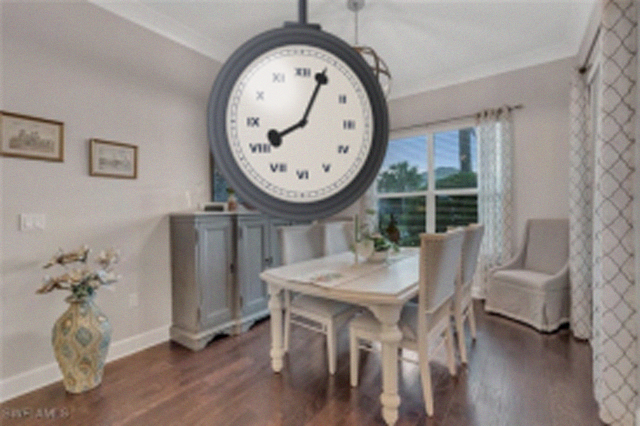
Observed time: 8:04
